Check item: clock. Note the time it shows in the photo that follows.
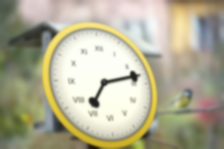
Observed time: 7:13
